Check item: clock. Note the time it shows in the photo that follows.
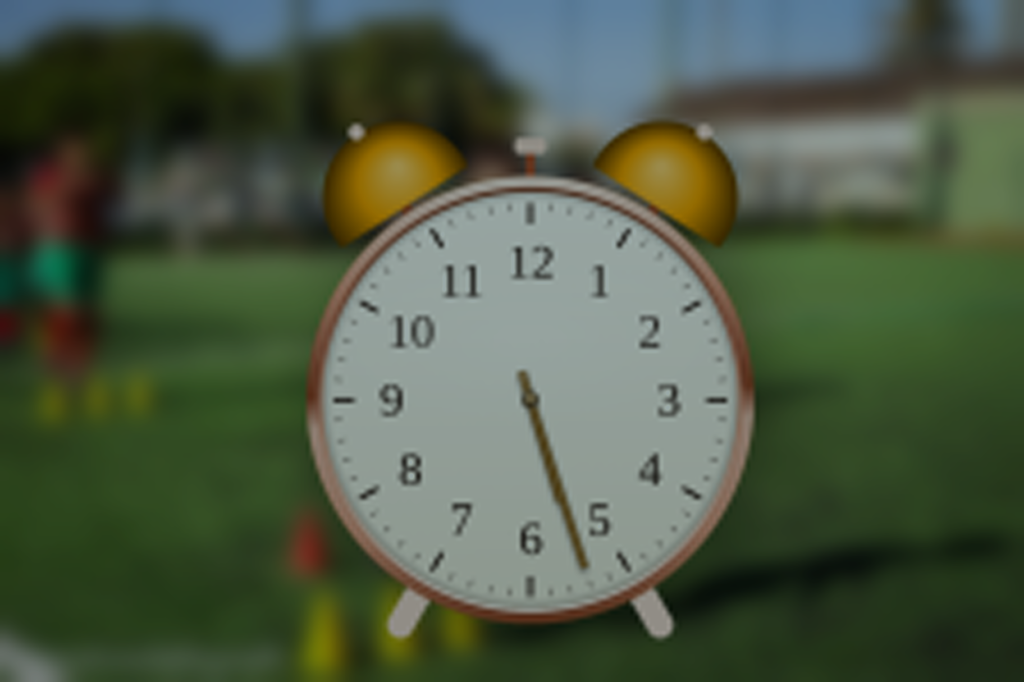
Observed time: 5:27
